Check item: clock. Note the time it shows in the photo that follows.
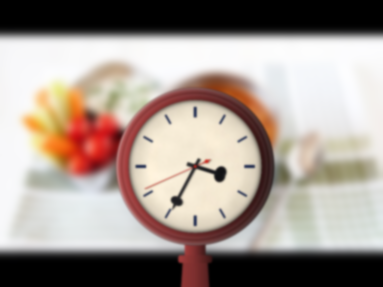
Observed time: 3:34:41
